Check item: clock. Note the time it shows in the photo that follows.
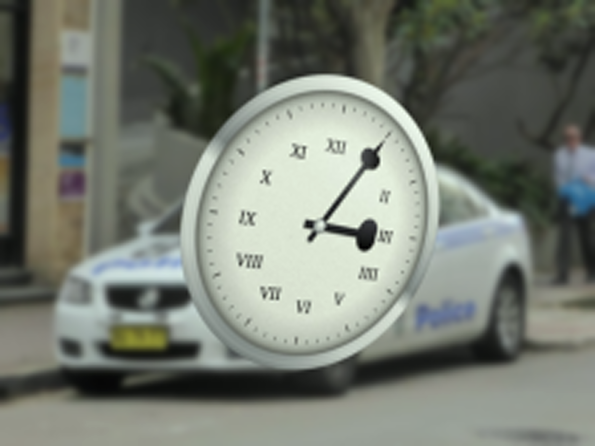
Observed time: 3:05
